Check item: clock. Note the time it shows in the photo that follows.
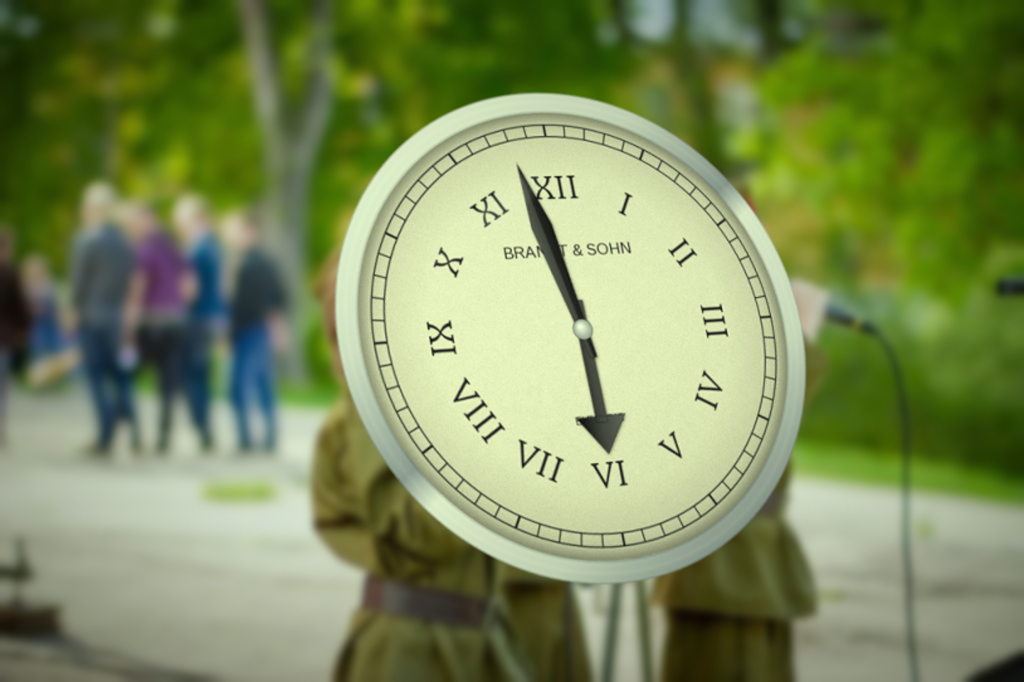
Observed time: 5:58
